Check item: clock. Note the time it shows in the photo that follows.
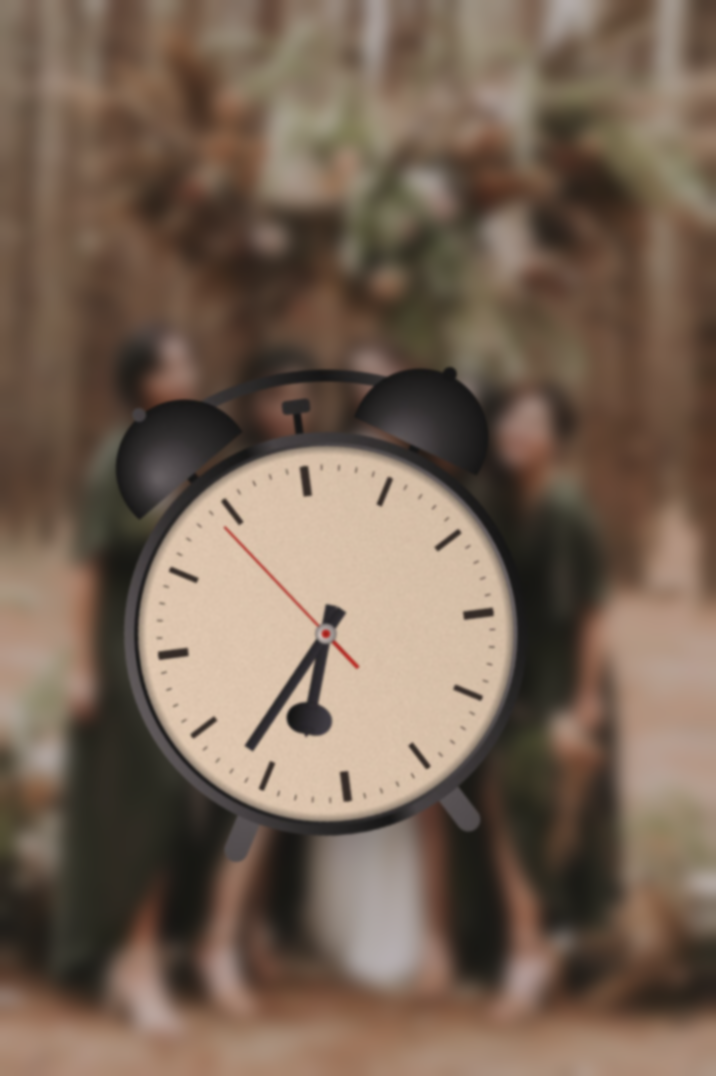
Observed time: 6:36:54
